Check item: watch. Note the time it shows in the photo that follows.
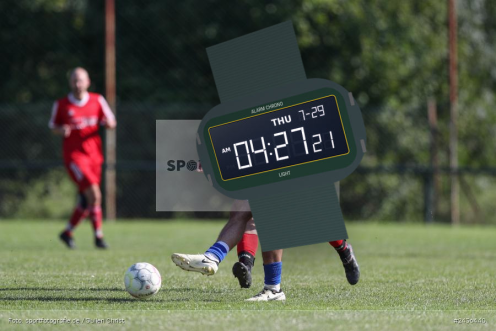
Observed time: 4:27:21
